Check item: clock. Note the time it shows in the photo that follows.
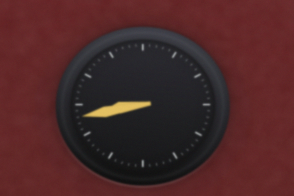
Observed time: 8:43
